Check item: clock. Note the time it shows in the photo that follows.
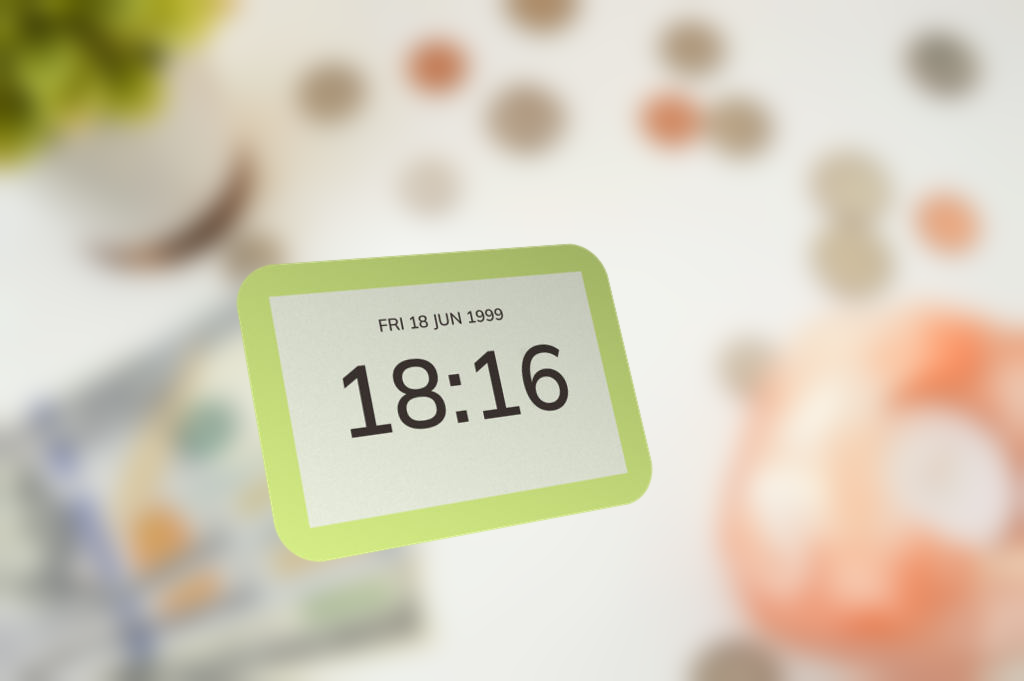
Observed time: 18:16
